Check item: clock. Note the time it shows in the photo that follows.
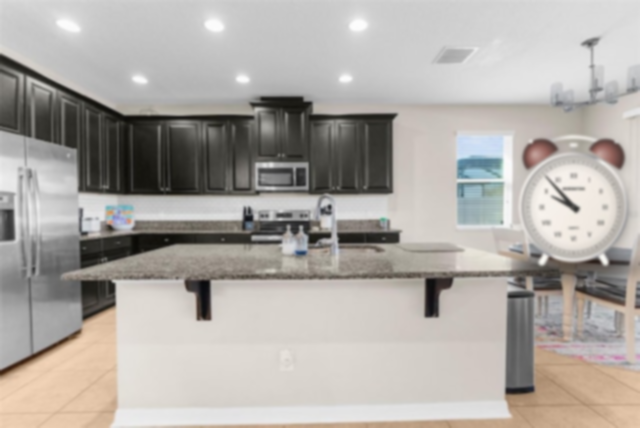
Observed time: 9:53
